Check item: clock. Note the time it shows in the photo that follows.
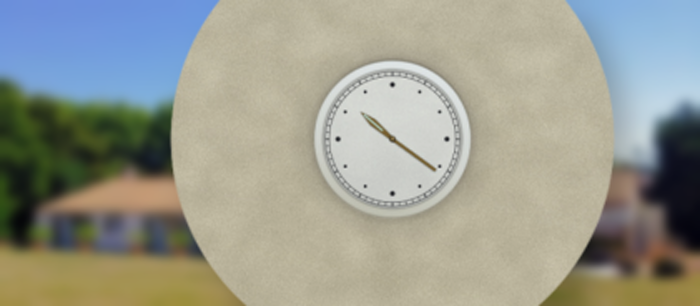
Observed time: 10:21
